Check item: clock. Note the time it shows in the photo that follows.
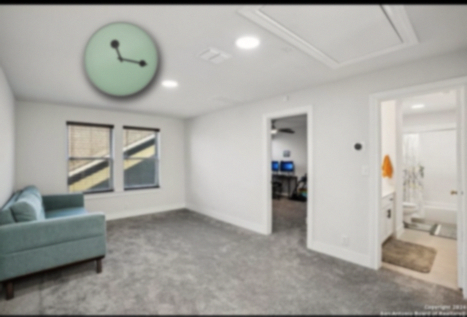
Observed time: 11:17
